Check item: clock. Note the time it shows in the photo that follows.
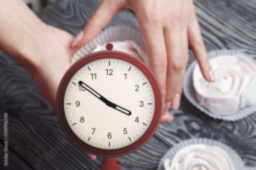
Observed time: 3:51
